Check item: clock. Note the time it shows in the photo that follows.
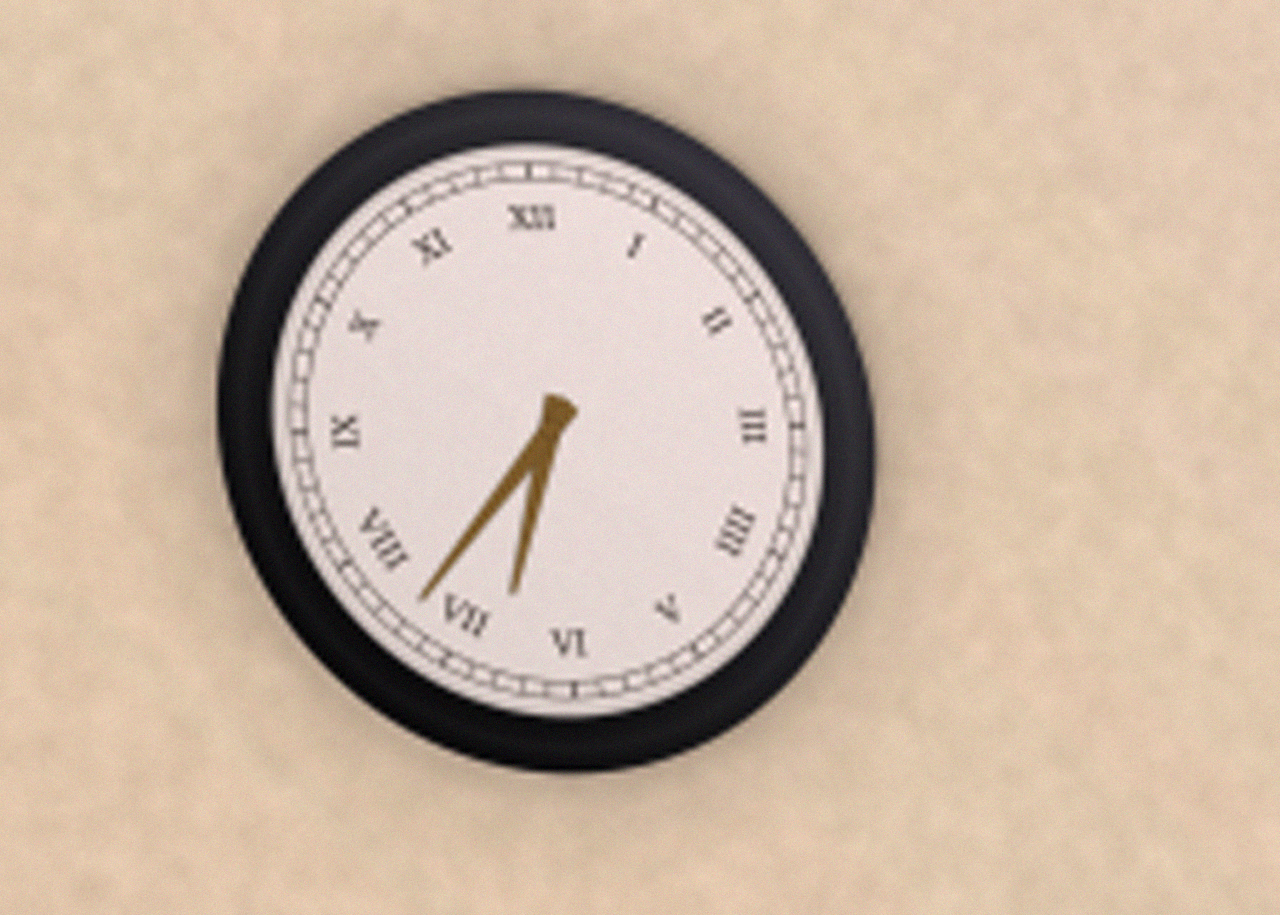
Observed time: 6:37
